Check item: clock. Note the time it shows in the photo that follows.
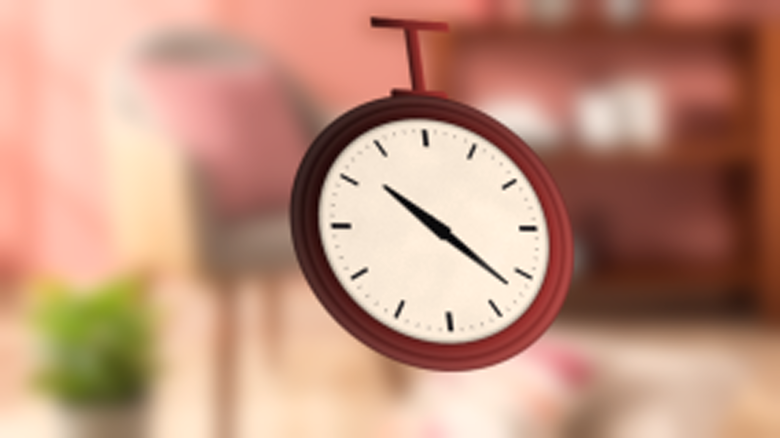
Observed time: 10:22
